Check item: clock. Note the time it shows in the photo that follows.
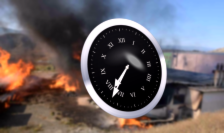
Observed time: 7:37
